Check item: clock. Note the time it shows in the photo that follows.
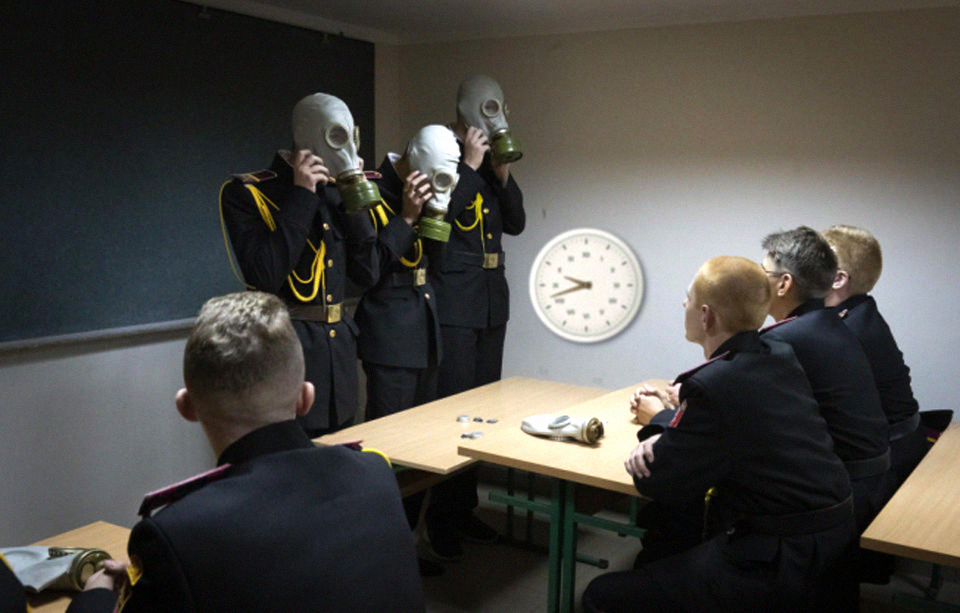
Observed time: 9:42
